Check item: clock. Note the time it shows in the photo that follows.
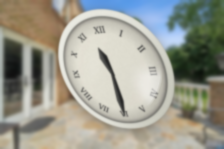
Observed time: 11:30
